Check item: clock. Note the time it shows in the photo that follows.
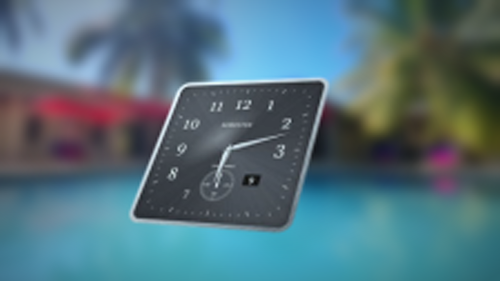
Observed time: 6:12
